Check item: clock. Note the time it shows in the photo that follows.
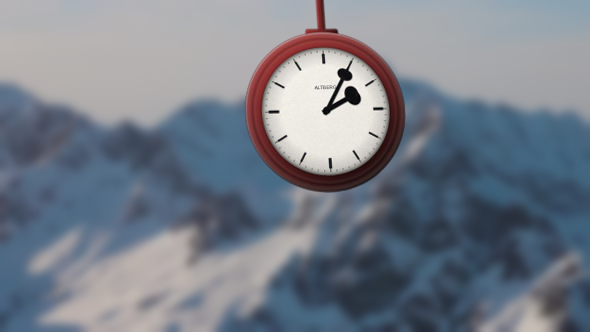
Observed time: 2:05
